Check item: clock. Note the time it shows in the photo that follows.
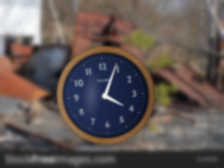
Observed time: 4:04
